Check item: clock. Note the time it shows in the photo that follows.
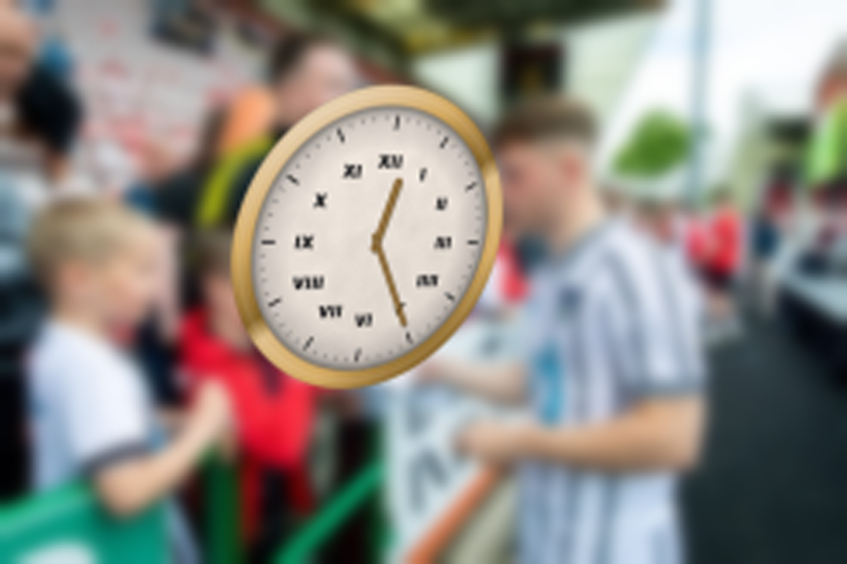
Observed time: 12:25
